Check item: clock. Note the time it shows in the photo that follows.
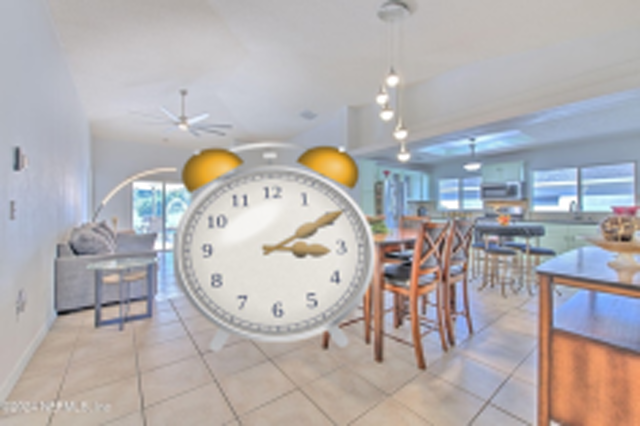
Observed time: 3:10
